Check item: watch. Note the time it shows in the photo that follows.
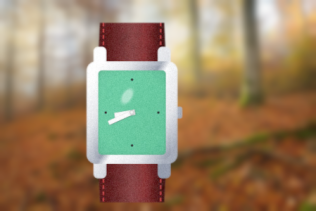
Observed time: 8:41
